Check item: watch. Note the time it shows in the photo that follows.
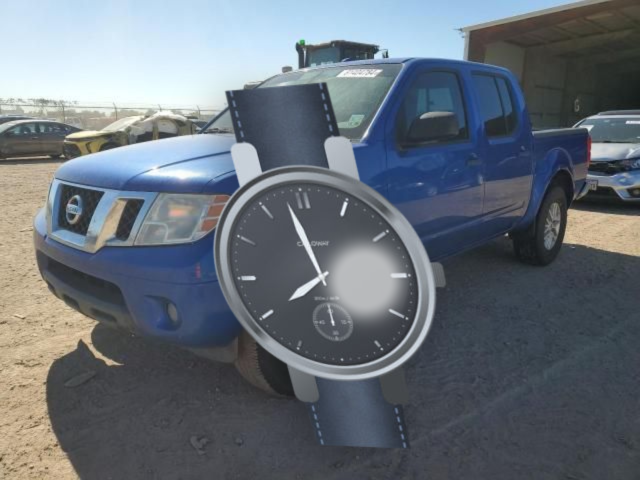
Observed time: 7:58
